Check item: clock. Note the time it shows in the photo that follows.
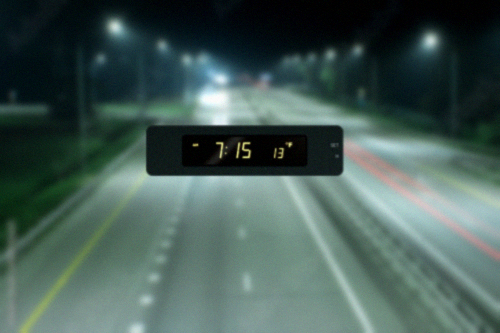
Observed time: 7:15
